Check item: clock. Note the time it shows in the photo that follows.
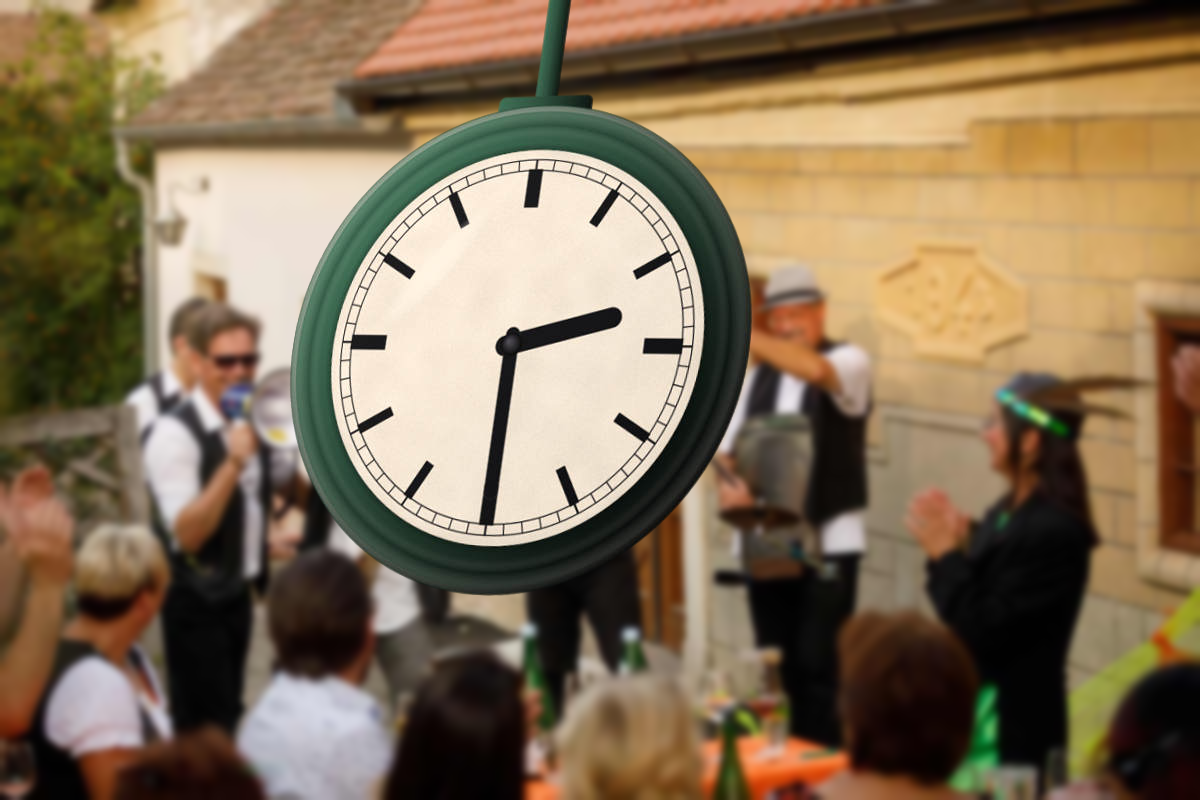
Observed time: 2:30
